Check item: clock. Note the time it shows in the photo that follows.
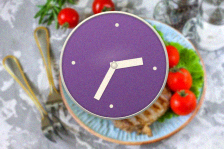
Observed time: 2:34
